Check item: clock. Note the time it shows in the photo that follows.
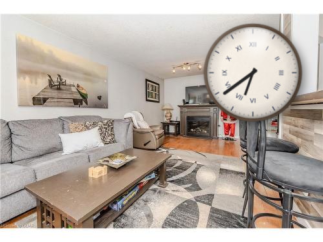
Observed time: 6:39
